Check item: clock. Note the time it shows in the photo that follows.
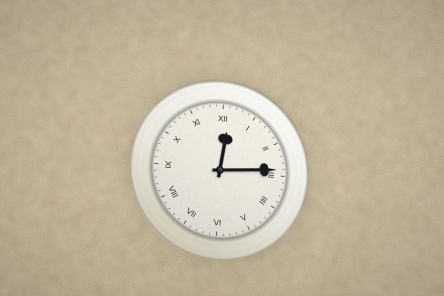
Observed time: 12:14
